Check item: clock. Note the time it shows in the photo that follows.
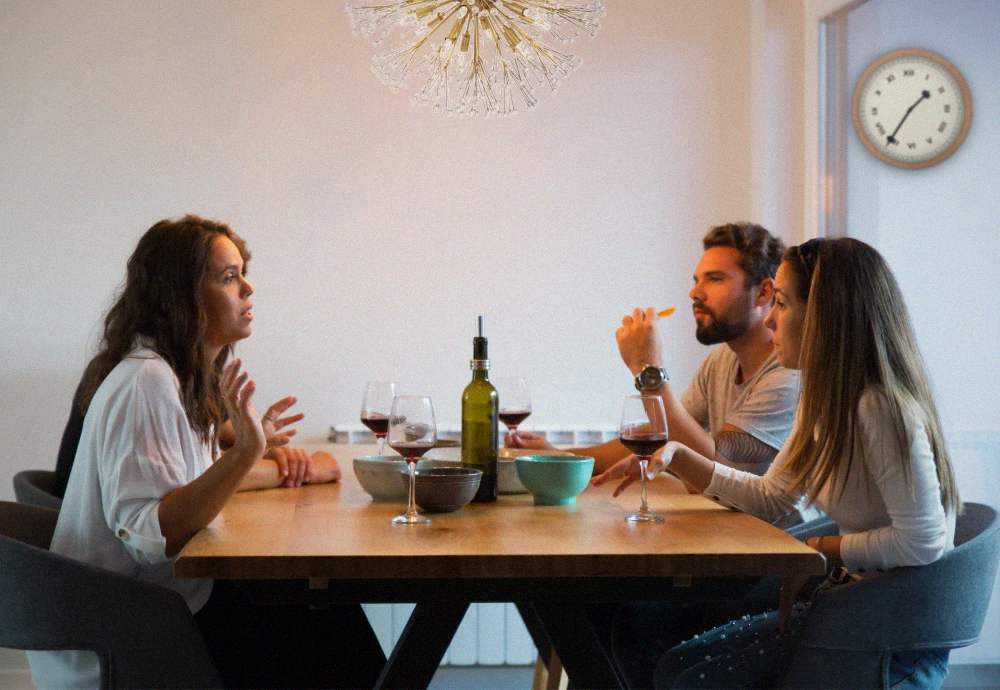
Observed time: 1:36
